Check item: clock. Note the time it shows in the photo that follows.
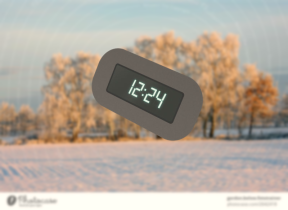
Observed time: 12:24
